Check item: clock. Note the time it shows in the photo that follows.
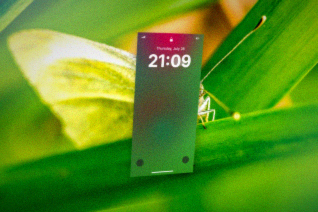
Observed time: 21:09
